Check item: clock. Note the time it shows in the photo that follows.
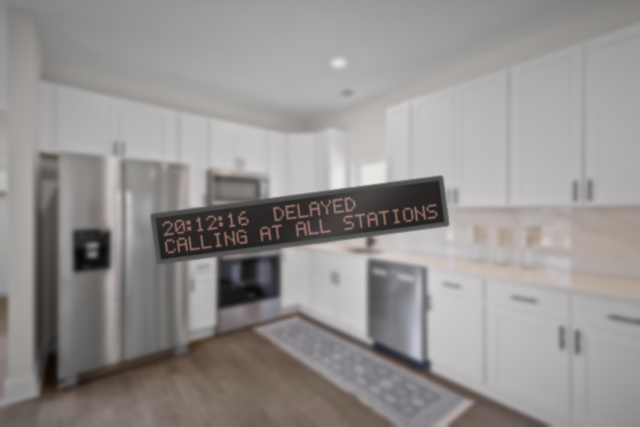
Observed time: 20:12:16
